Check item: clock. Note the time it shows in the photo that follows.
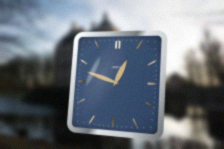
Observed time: 12:48
